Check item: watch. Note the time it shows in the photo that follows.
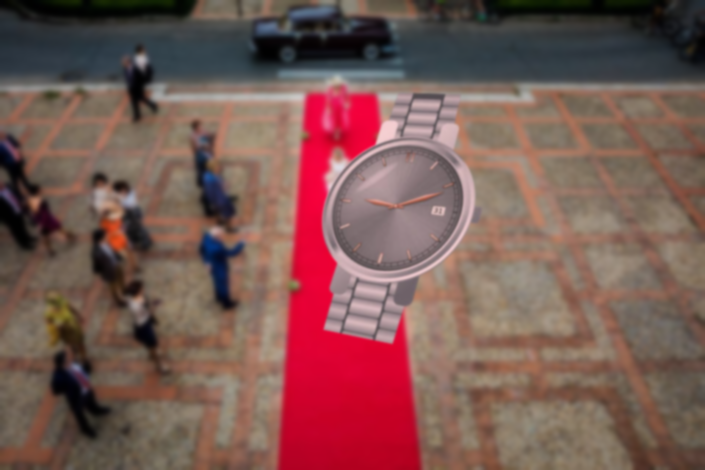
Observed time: 9:11
